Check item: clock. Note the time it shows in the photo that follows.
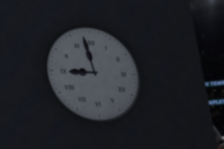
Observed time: 8:58
